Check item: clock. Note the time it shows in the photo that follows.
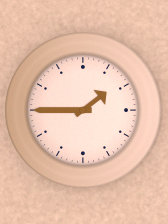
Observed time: 1:45
